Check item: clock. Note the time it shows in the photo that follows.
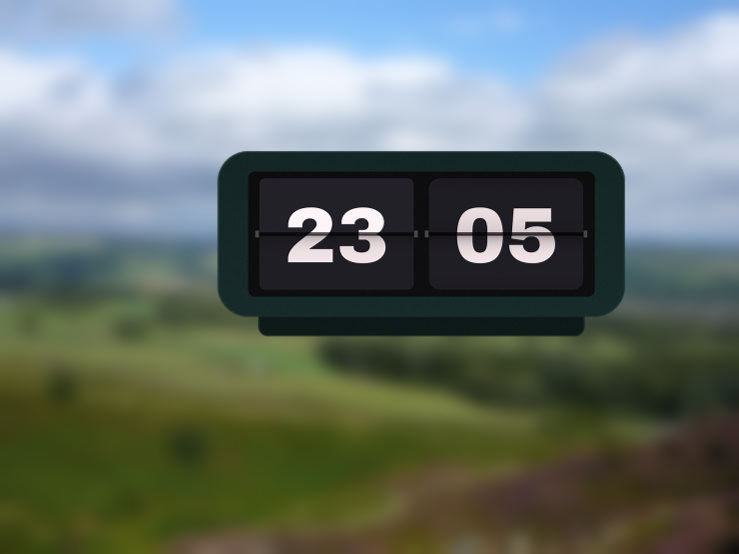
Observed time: 23:05
